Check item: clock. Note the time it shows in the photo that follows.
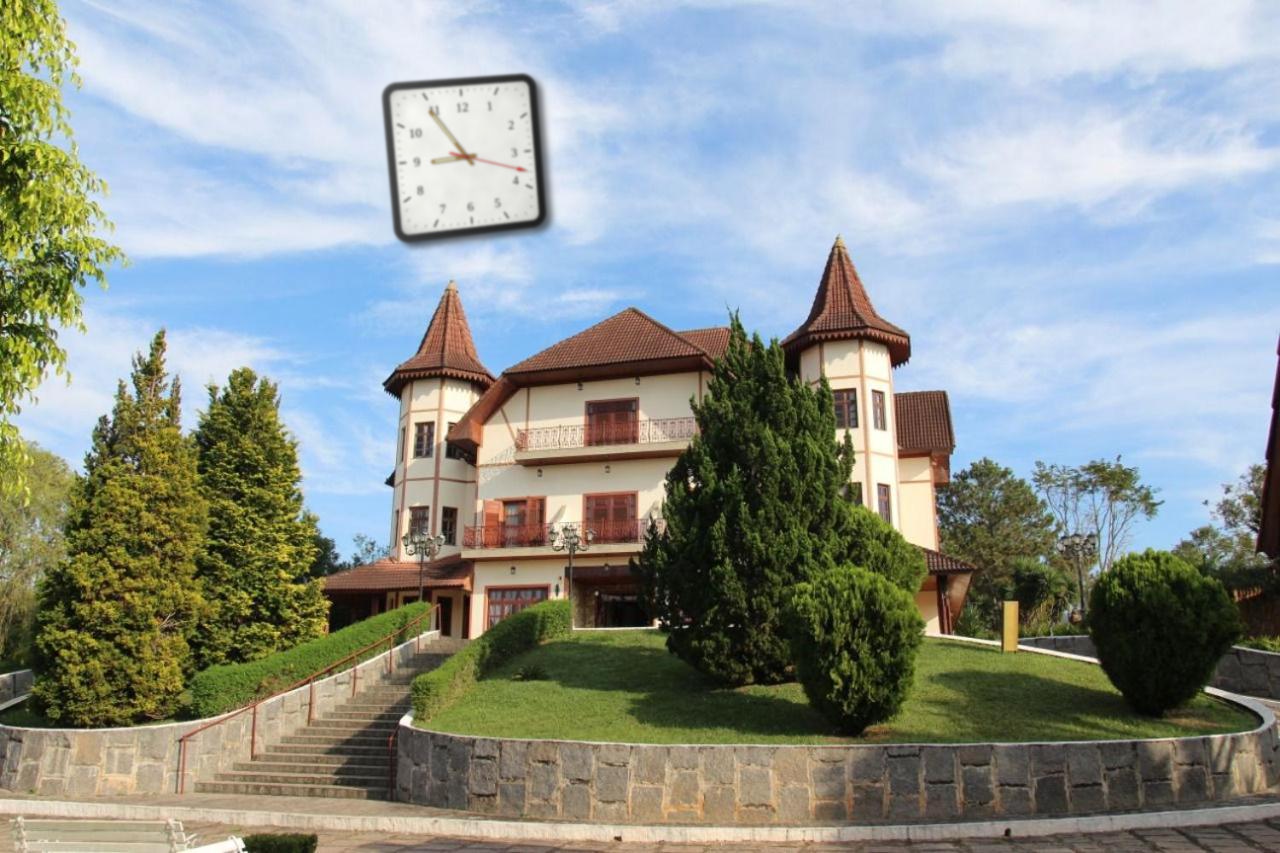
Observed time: 8:54:18
